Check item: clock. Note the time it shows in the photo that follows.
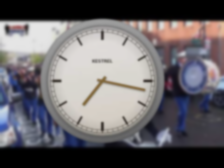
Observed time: 7:17
